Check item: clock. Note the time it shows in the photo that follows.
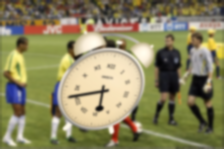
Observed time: 5:42
